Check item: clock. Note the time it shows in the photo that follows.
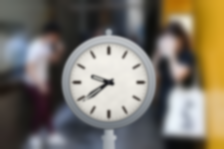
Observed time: 9:39
